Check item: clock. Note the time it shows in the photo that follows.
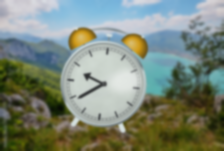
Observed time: 9:39
